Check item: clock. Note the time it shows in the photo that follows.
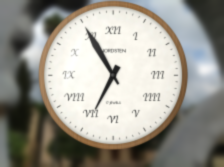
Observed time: 6:55
